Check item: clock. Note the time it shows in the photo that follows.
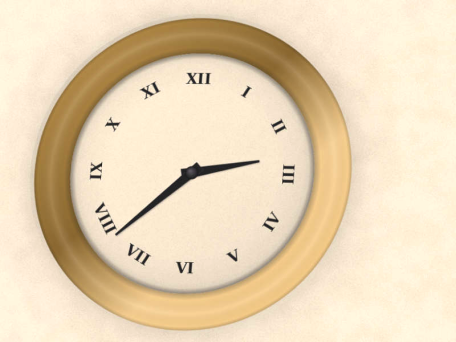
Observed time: 2:38
